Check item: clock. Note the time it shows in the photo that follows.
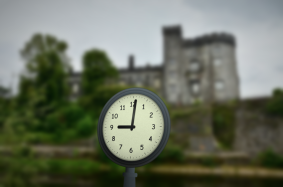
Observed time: 9:01
